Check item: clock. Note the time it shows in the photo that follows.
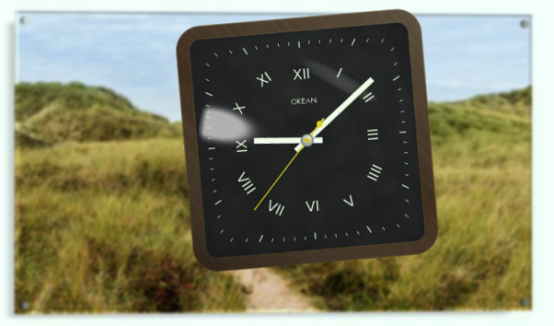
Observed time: 9:08:37
